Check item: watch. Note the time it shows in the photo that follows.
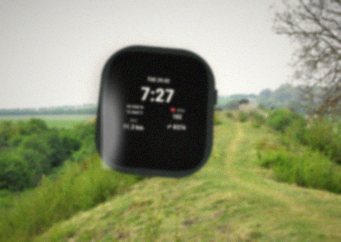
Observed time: 7:27
